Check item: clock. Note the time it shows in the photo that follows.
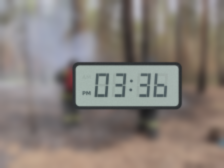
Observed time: 3:36
